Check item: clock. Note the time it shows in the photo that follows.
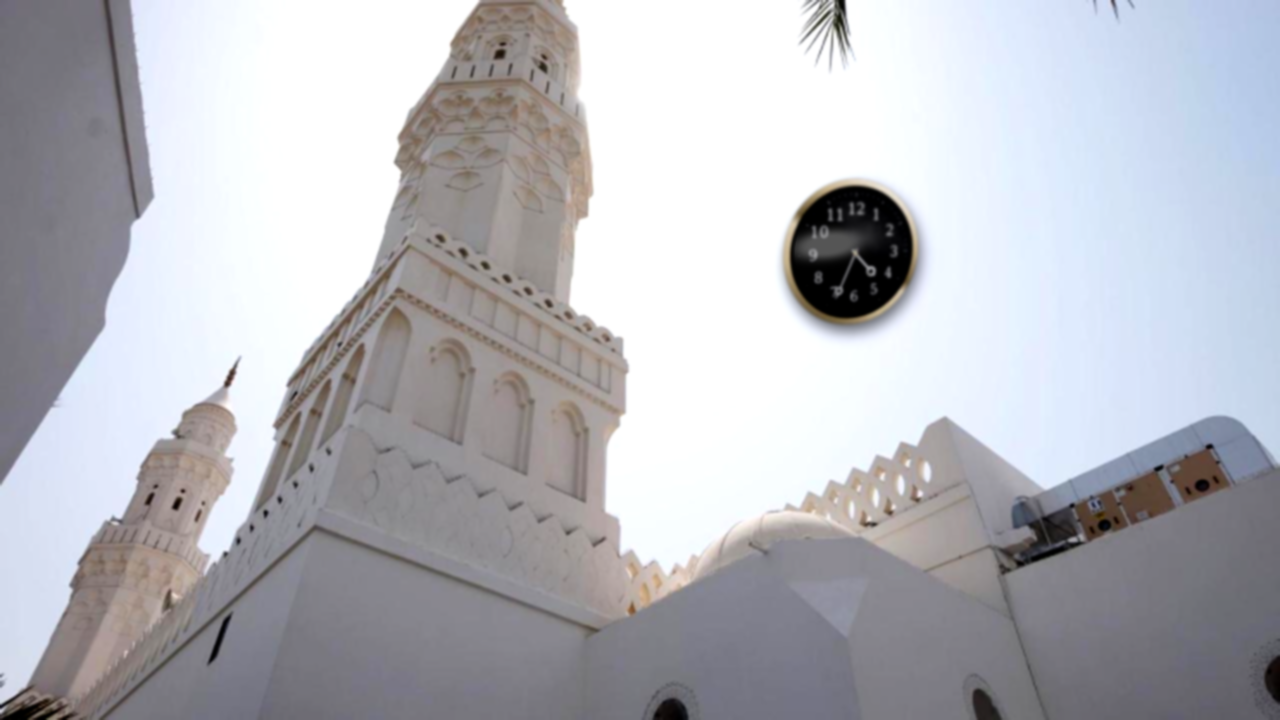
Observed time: 4:34
